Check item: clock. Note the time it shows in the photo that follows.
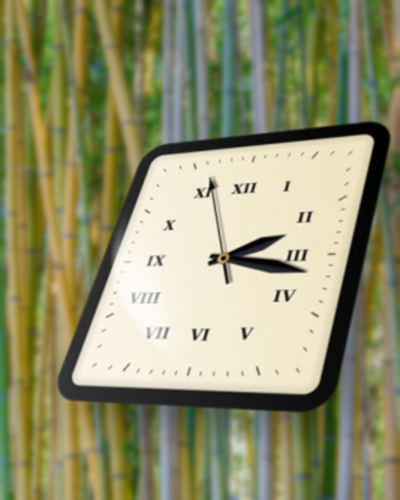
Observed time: 2:16:56
